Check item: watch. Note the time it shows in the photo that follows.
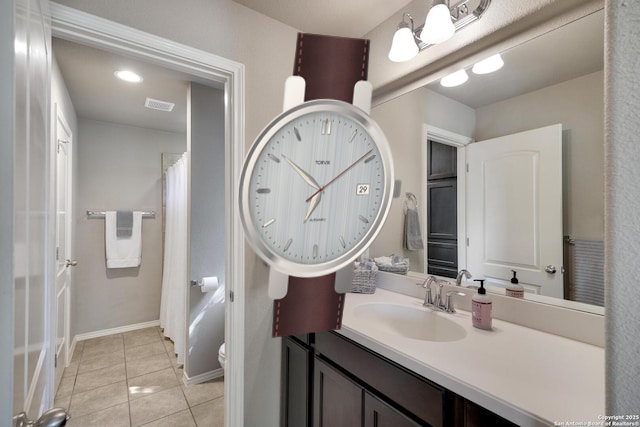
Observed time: 6:51:09
